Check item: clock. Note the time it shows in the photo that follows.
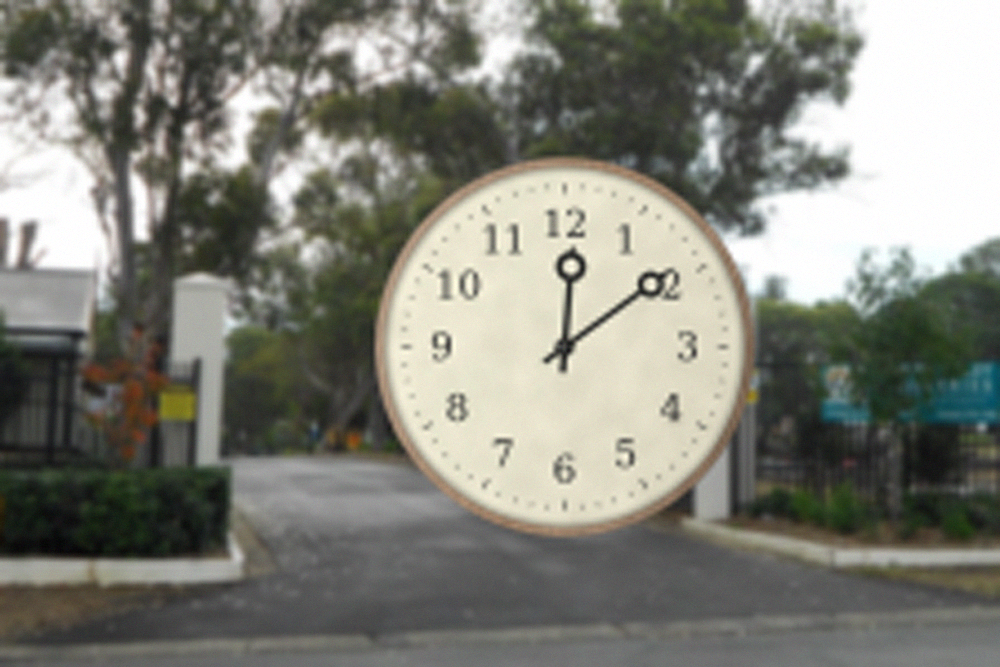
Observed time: 12:09
